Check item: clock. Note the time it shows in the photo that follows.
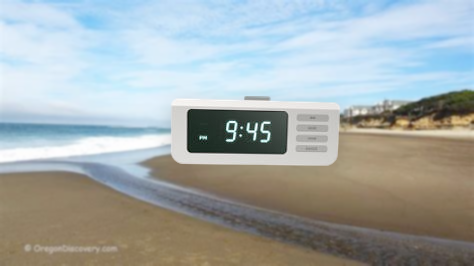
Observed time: 9:45
